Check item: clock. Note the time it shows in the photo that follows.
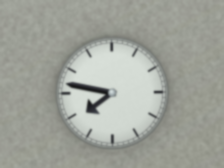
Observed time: 7:47
